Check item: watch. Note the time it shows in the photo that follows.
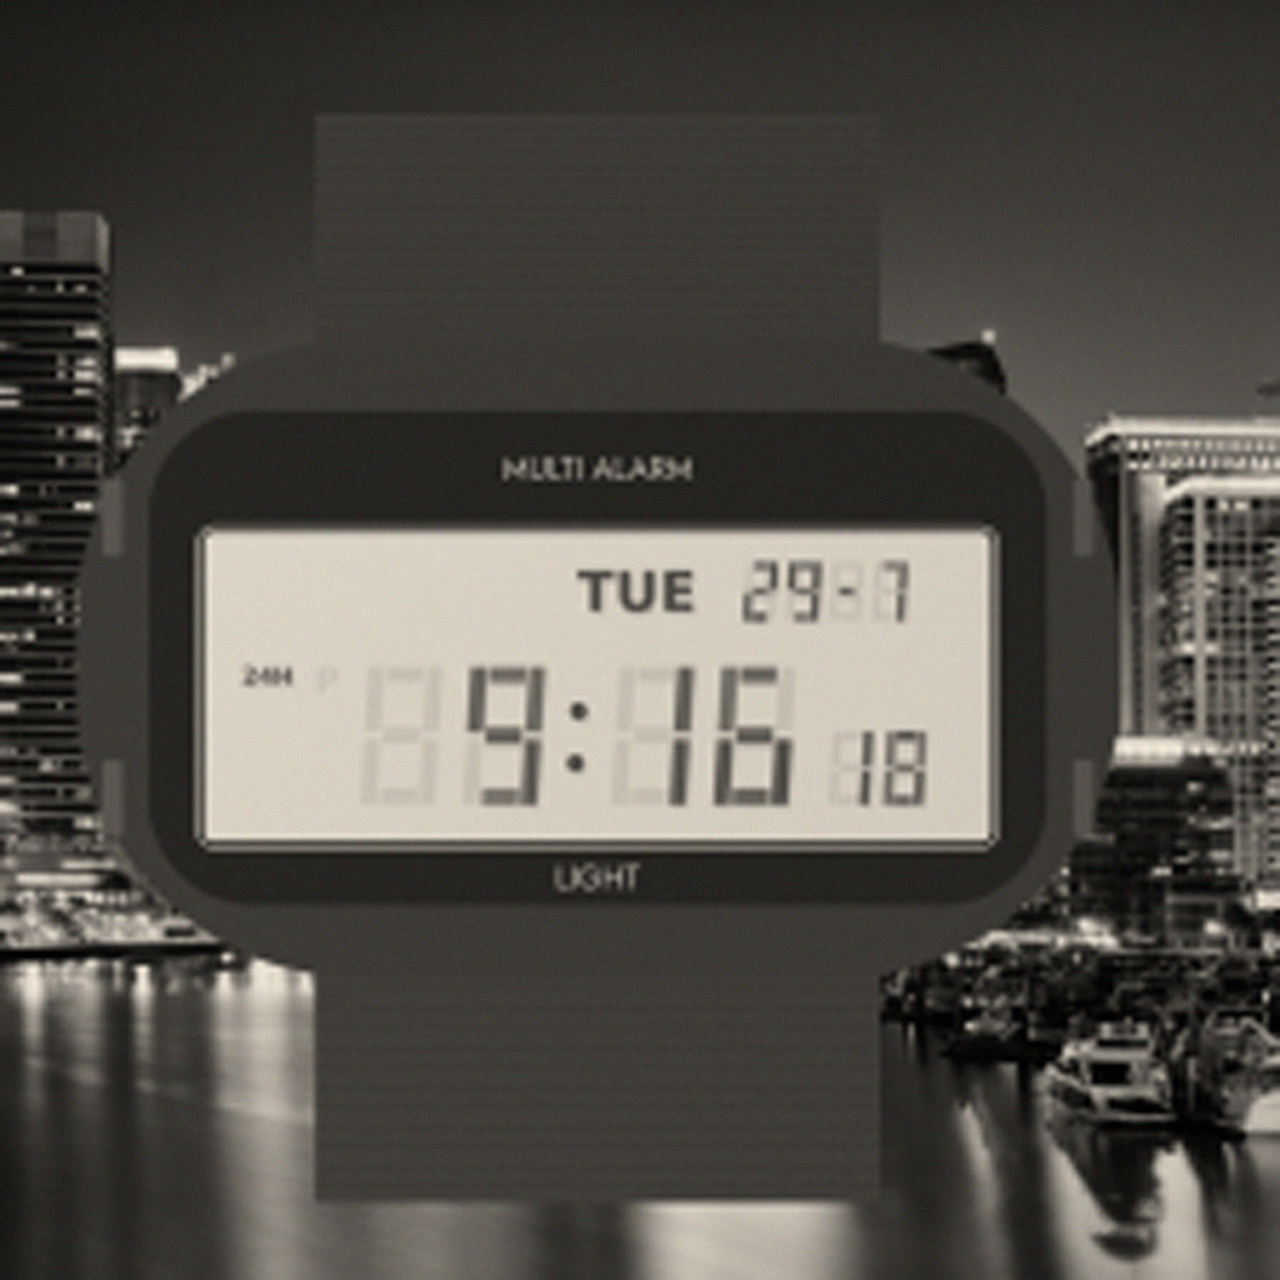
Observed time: 9:16:18
